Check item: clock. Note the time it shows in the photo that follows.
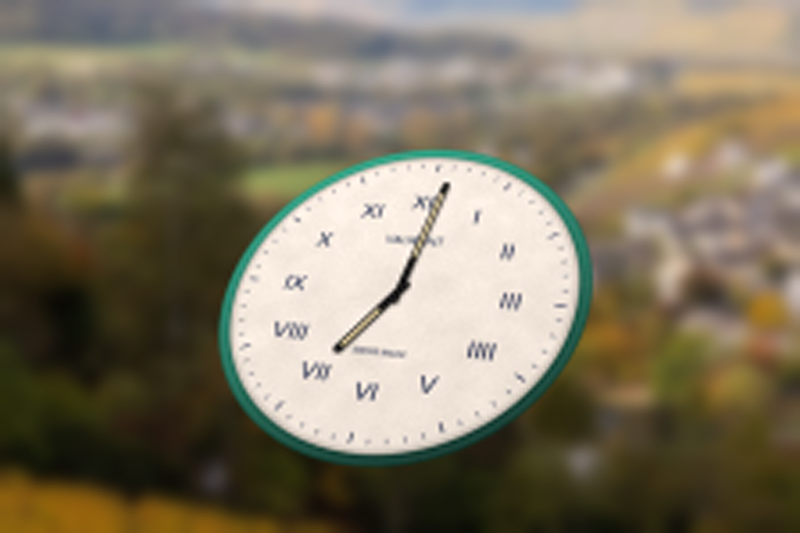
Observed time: 7:01
